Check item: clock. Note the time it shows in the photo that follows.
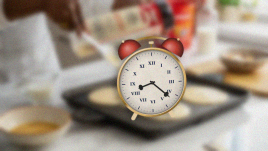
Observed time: 8:22
